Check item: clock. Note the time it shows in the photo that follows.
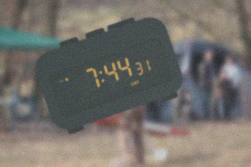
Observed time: 7:44:31
